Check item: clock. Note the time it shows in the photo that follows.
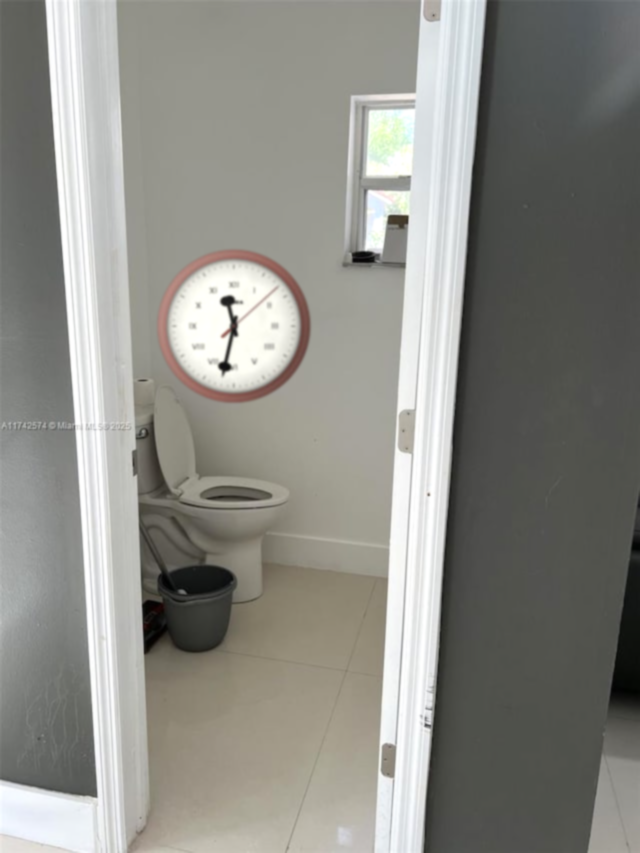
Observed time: 11:32:08
